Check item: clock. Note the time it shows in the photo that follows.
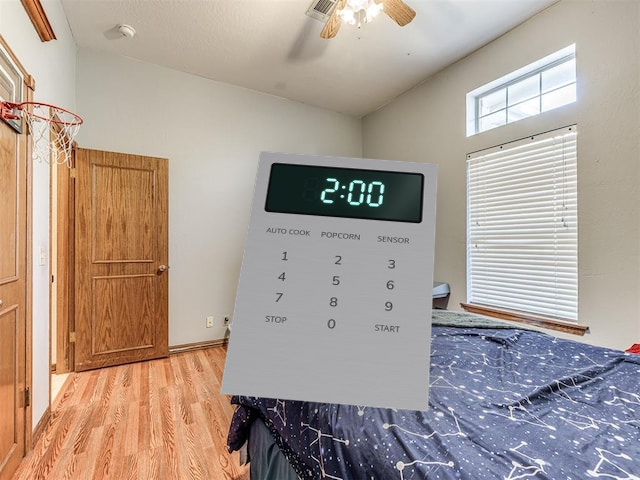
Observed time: 2:00
